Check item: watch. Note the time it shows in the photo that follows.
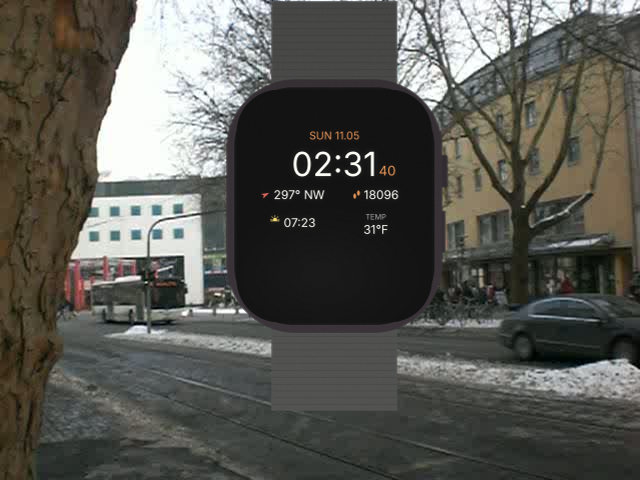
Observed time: 2:31:40
